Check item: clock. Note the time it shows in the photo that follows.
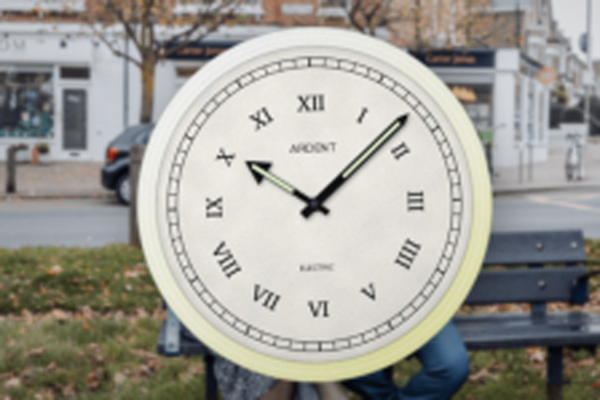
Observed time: 10:08
